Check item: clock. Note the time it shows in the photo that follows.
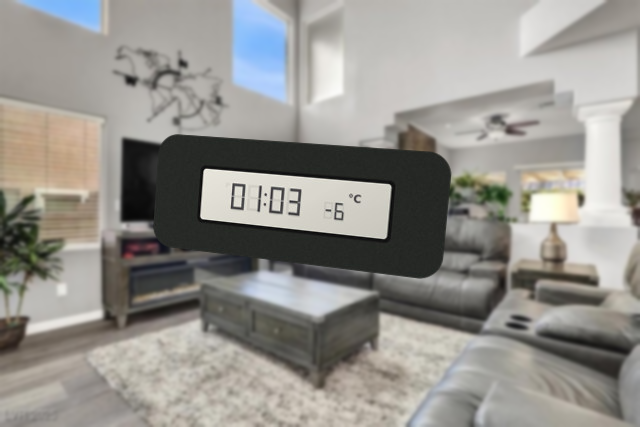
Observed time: 1:03
